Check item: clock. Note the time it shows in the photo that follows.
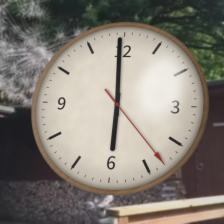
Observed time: 5:59:23
